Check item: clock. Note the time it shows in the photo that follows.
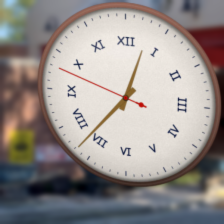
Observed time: 12:36:48
